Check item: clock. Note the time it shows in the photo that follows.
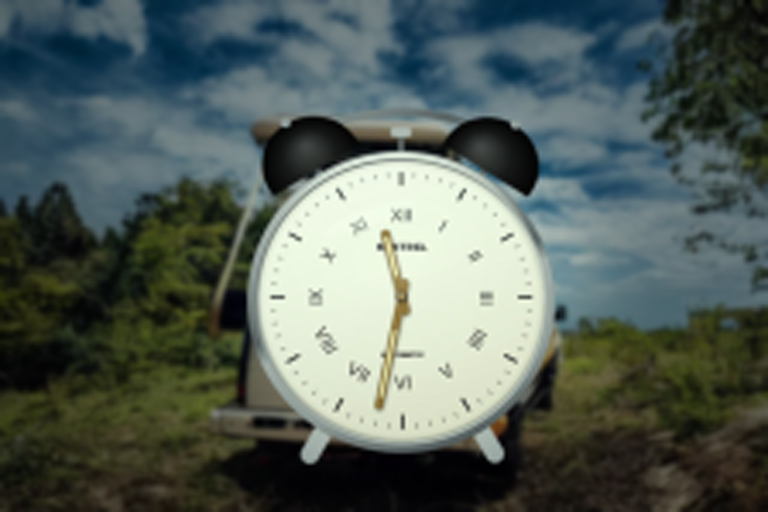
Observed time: 11:32
